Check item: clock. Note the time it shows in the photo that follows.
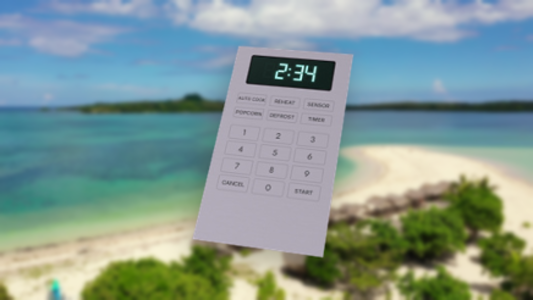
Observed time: 2:34
